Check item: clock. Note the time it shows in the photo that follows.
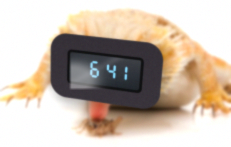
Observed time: 6:41
